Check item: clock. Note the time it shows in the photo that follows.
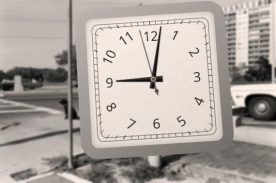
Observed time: 9:01:58
